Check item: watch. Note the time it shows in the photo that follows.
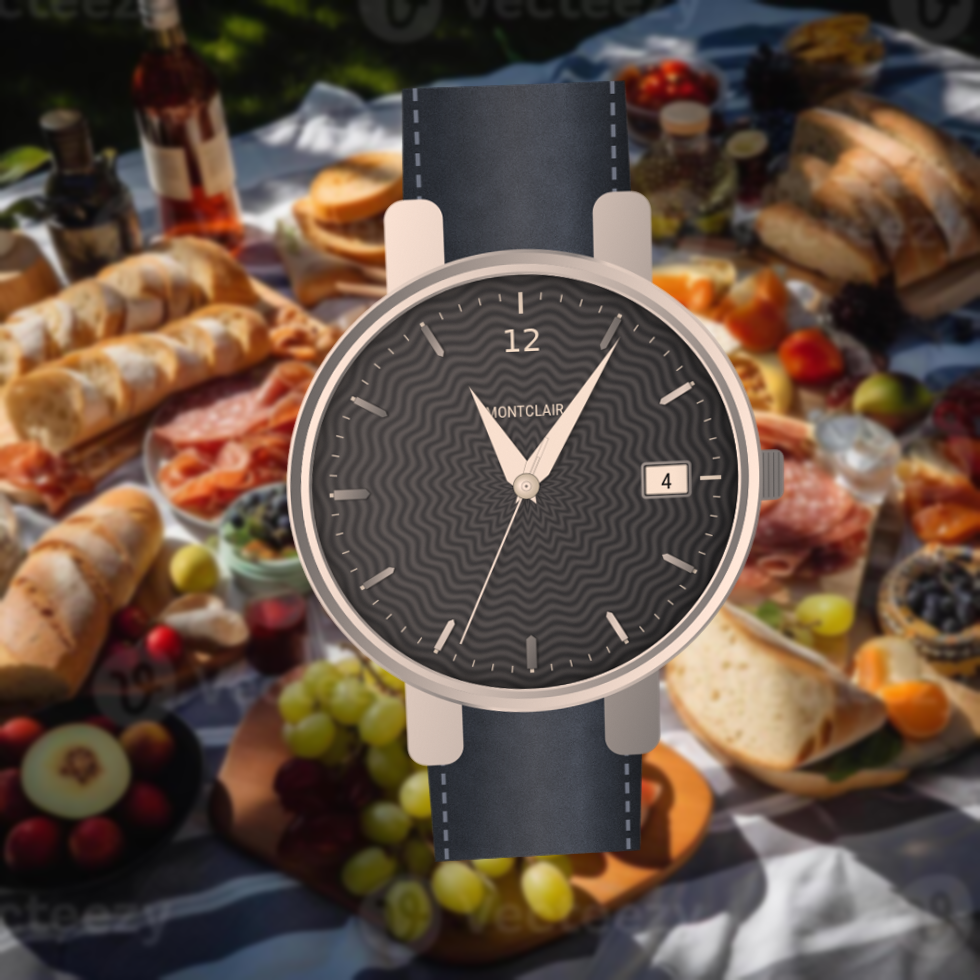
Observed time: 11:05:34
